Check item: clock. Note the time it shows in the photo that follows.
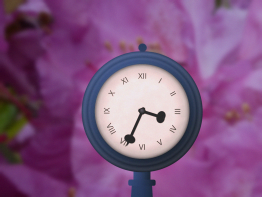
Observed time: 3:34
